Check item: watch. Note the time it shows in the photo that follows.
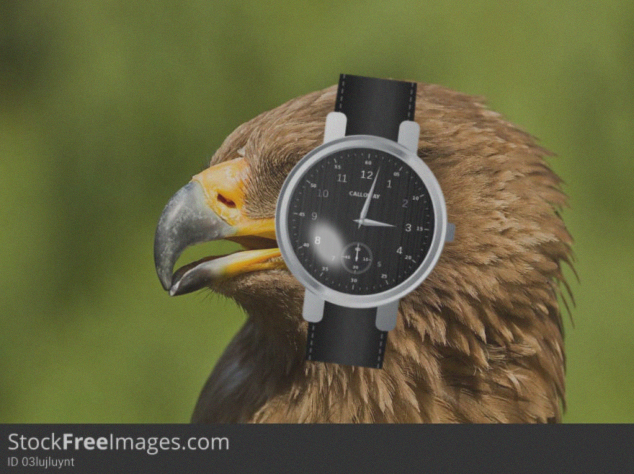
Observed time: 3:02
